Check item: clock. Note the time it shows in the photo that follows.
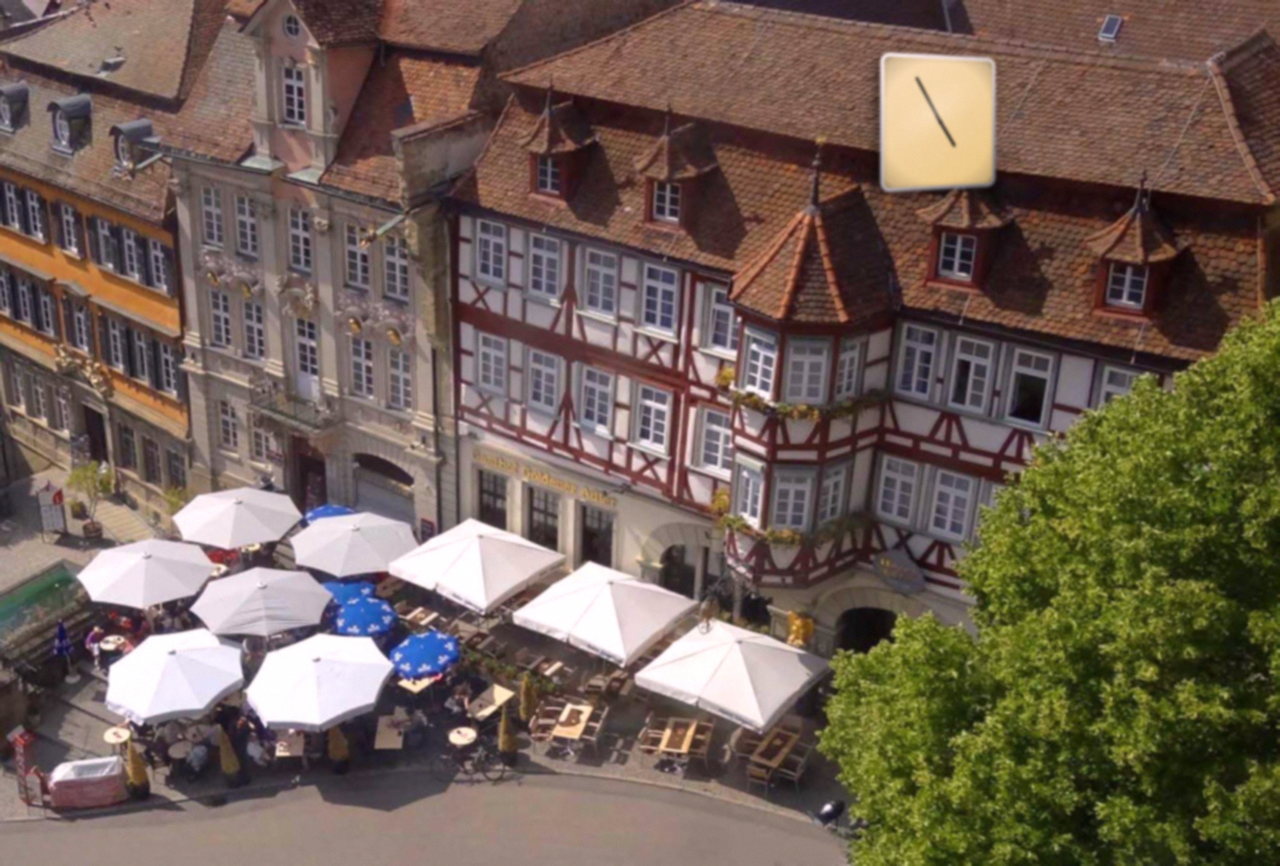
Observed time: 4:55
